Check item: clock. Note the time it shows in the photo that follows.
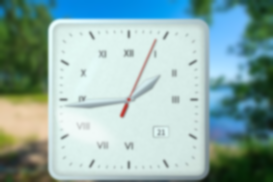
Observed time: 1:44:04
